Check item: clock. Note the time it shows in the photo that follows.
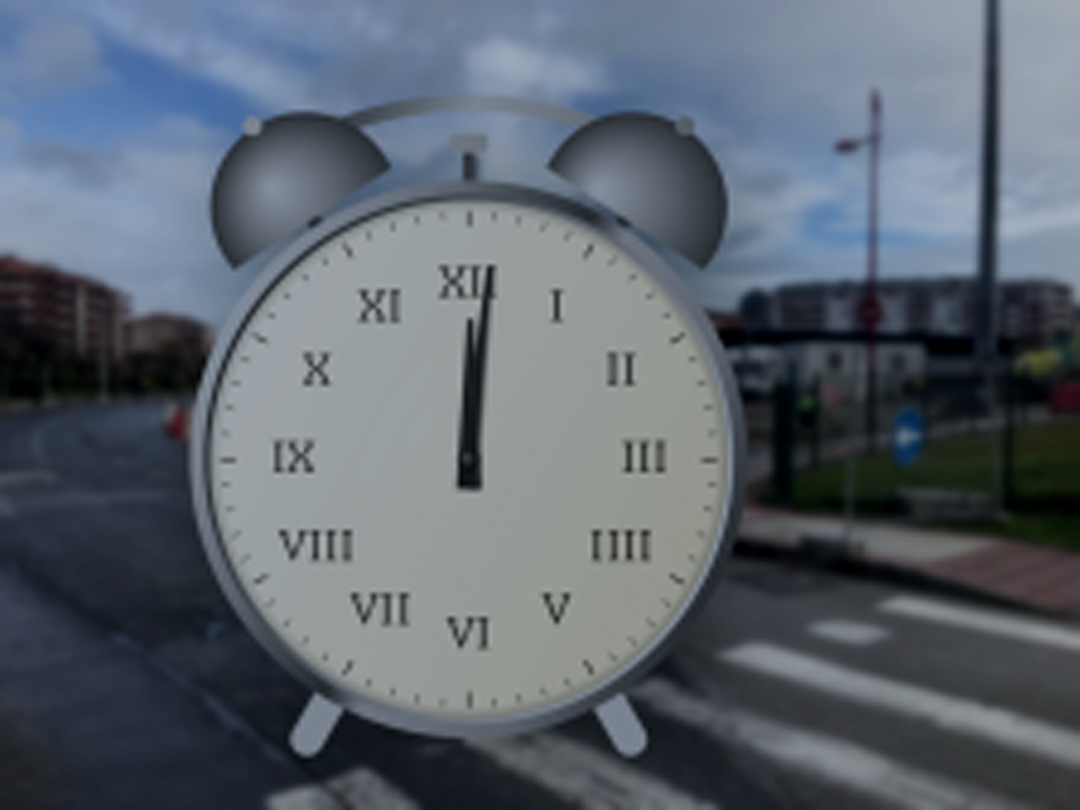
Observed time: 12:01
